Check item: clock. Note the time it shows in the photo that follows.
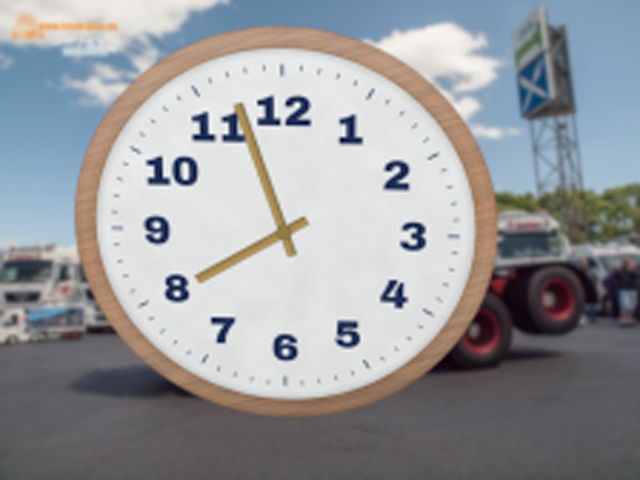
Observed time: 7:57
